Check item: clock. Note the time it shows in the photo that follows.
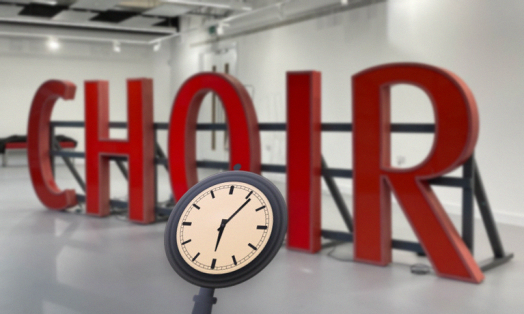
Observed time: 6:06
